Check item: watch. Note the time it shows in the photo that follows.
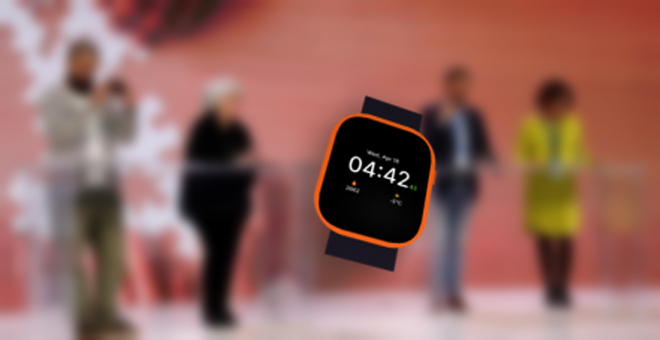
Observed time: 4:42
